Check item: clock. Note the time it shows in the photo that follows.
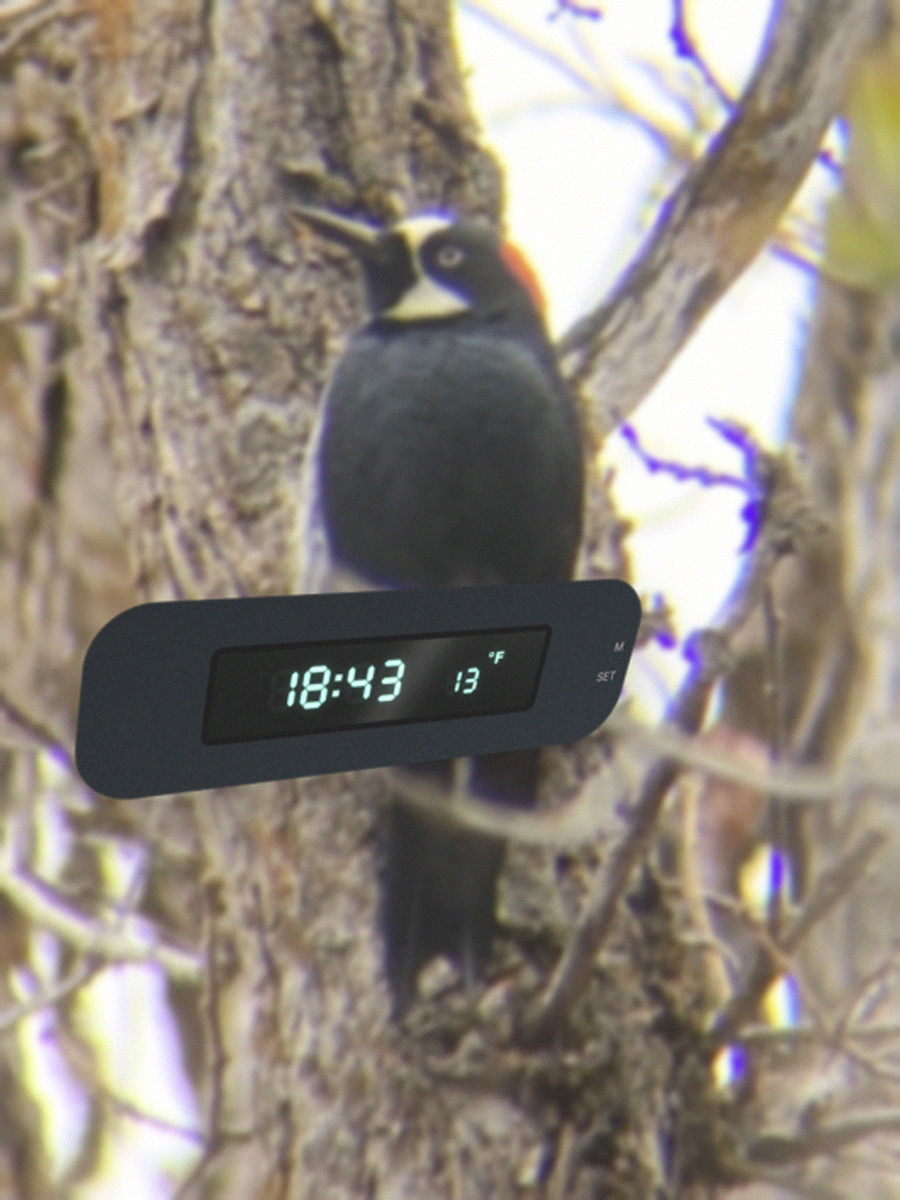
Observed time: 18:43
